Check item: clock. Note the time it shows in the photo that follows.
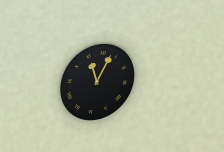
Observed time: 11:03
